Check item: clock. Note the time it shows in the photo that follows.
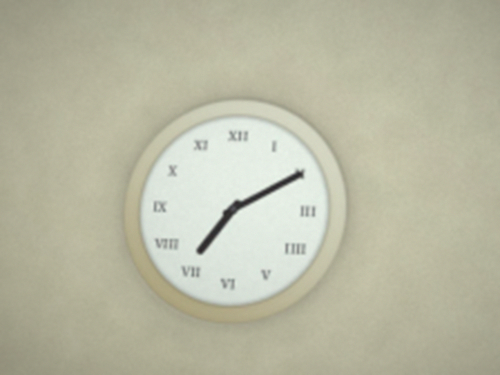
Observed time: 7:10
